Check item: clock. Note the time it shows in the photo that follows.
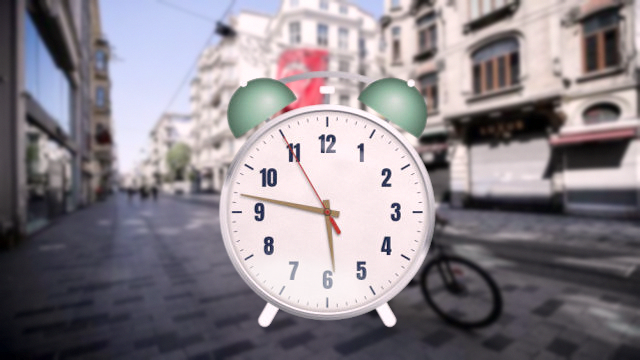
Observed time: 5:46:55
